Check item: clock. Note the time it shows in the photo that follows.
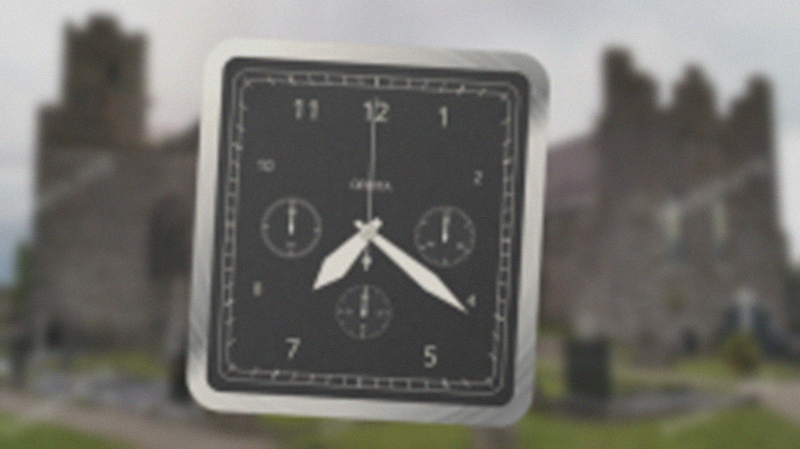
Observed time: 7:21
